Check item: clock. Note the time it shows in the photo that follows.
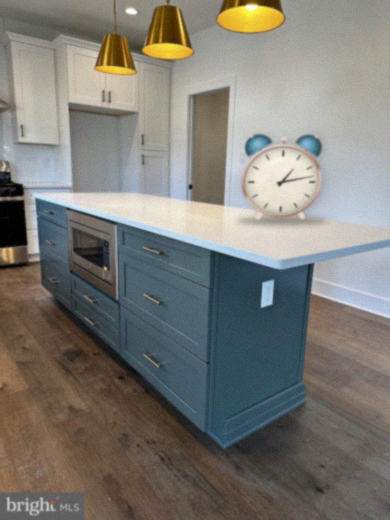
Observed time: 1:13
